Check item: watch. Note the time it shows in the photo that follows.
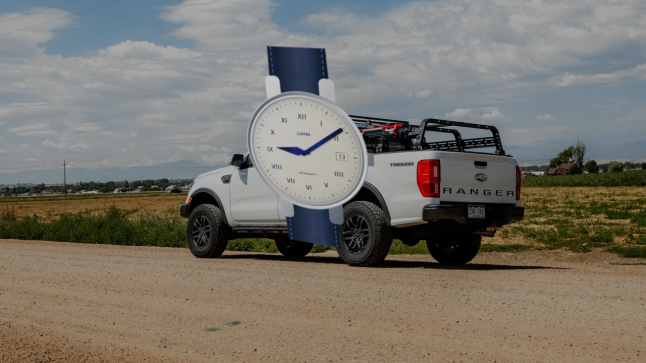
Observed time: 9:09
